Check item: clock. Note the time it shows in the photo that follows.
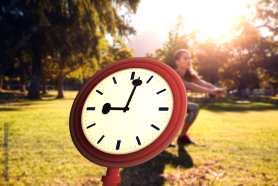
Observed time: 9:02
